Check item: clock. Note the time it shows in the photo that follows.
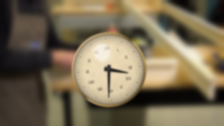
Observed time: 3:31
